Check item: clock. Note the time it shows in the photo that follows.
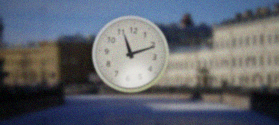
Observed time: 11:11
